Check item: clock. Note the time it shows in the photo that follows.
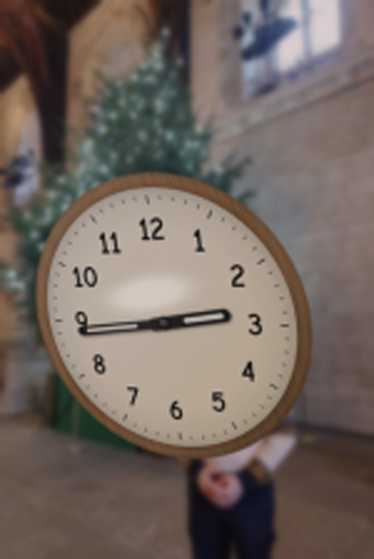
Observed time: 2:44
